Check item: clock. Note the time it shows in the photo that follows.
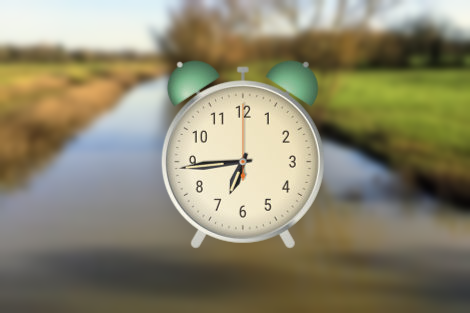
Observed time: 6:44:00
